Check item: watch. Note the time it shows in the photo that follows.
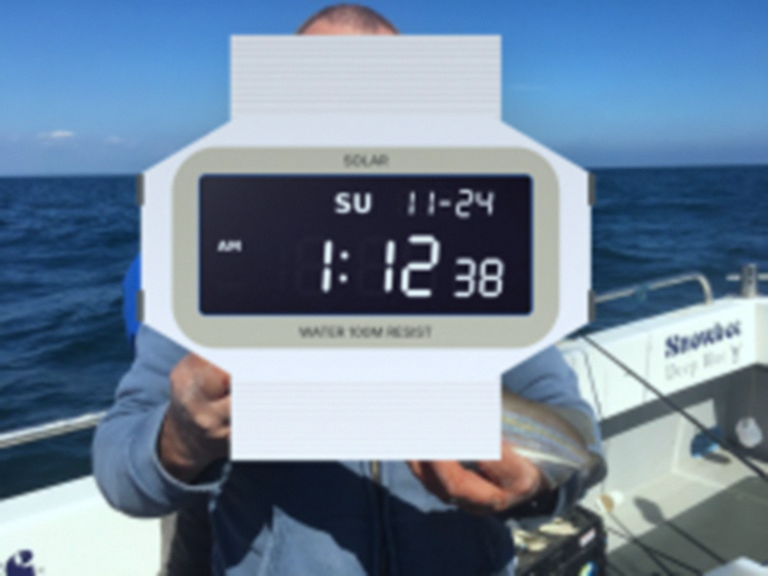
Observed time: 1:12:38
